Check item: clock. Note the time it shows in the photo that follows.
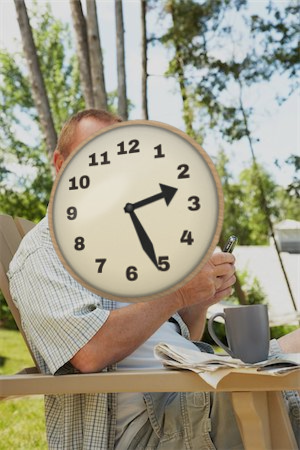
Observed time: 2:26
